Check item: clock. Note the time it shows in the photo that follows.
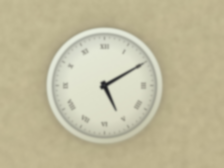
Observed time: 5:10
